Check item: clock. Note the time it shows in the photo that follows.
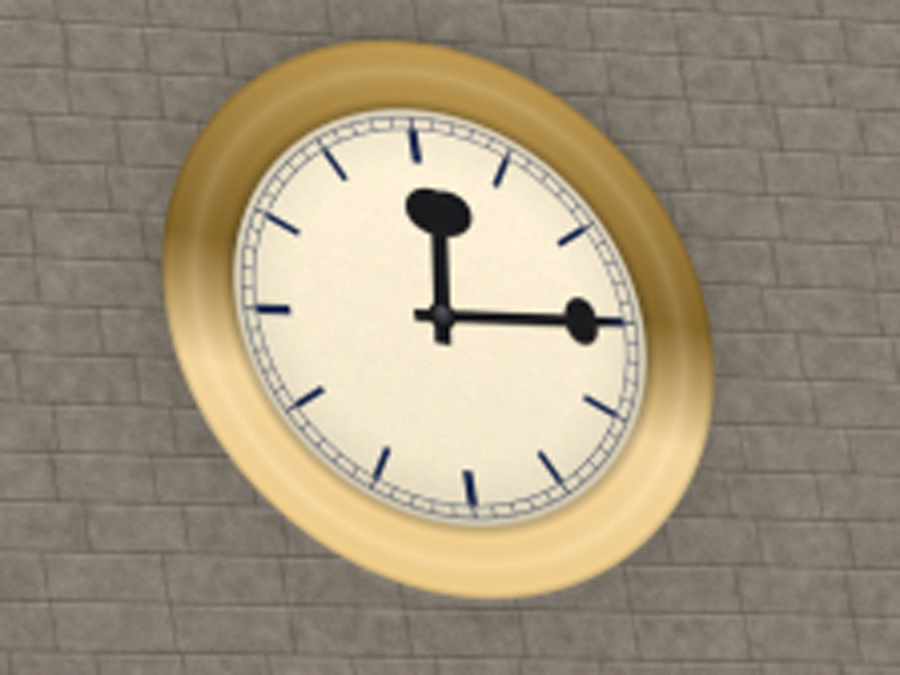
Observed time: 12:15
